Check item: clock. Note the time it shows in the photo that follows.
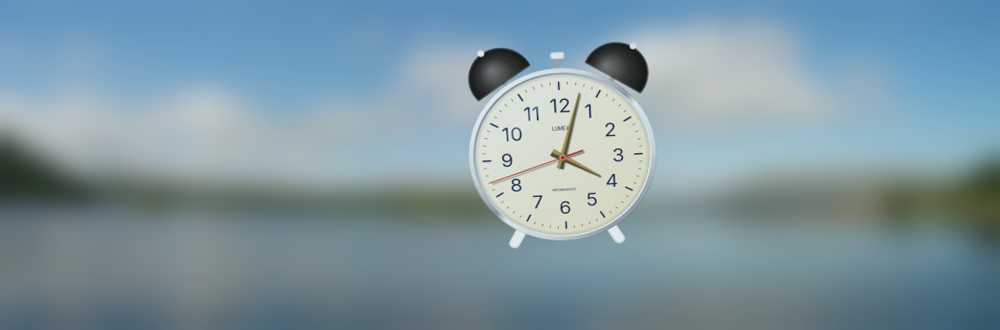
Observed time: 4:02:42
